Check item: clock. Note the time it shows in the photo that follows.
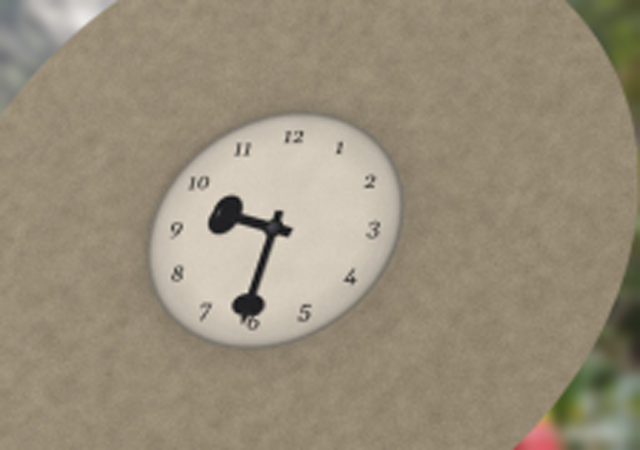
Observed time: 9:31
